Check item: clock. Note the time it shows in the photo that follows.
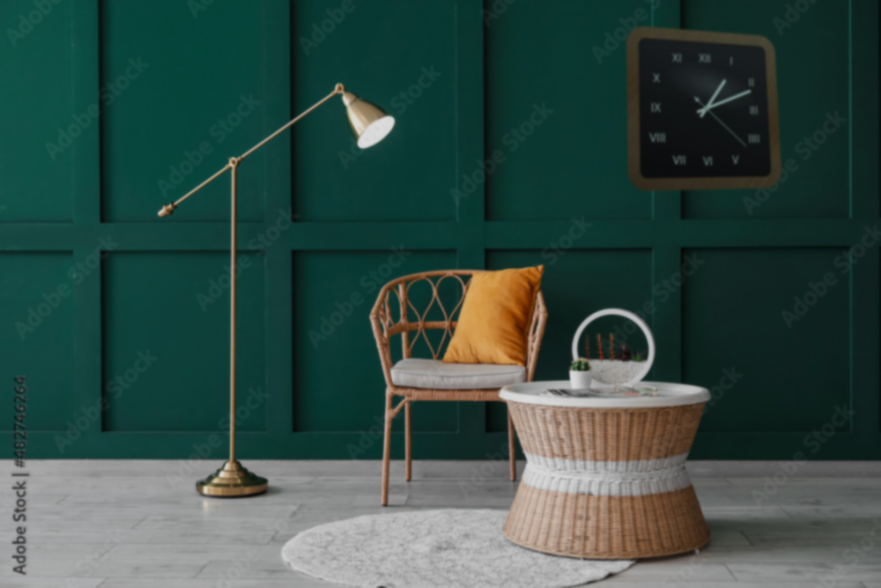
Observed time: 1:11:22
